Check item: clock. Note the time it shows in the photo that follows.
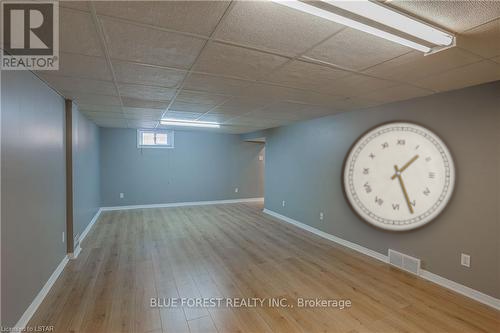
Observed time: 1:26
